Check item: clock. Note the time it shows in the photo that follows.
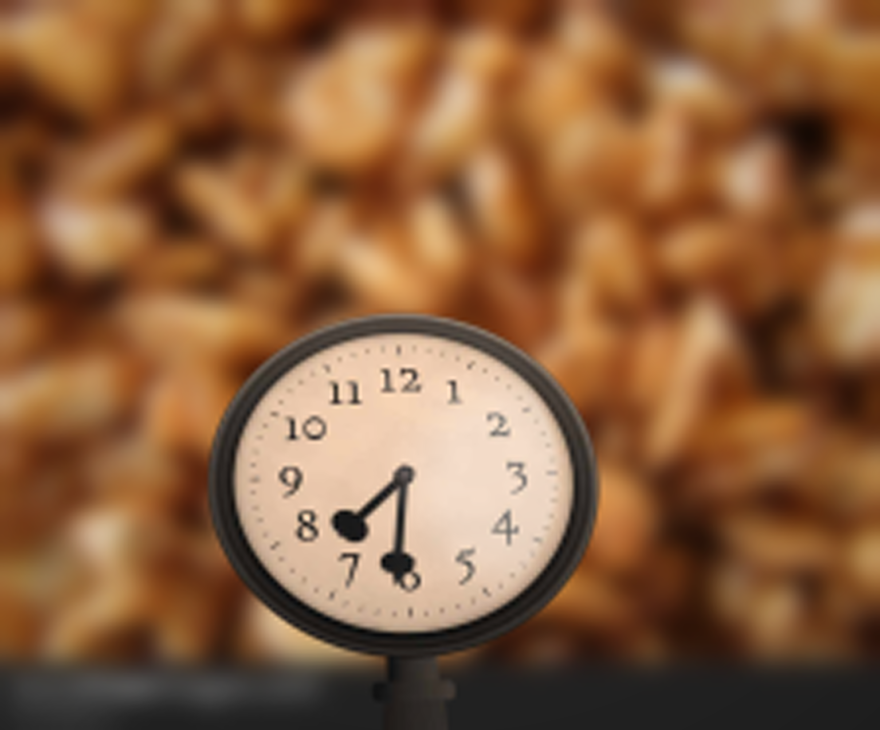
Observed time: 7:31
